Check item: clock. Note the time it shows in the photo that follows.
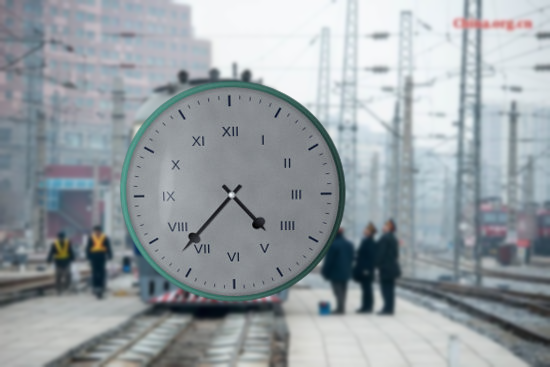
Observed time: 4:37
